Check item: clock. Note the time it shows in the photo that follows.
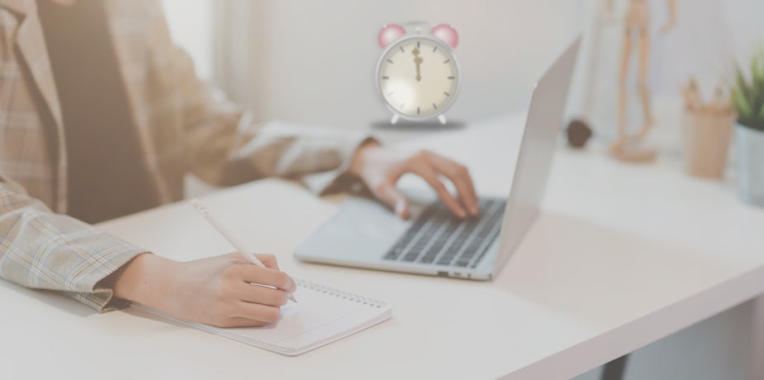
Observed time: 11:59
